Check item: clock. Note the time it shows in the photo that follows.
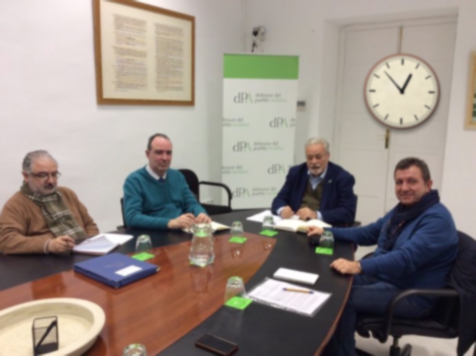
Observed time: 12:53
